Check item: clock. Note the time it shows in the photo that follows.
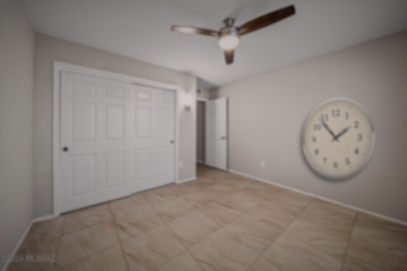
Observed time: 1:53
